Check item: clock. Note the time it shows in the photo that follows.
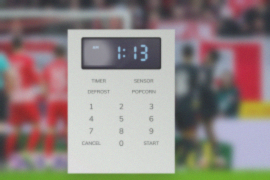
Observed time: 1:13
